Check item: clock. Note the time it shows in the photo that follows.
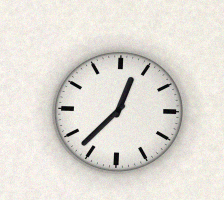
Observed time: 12:37
